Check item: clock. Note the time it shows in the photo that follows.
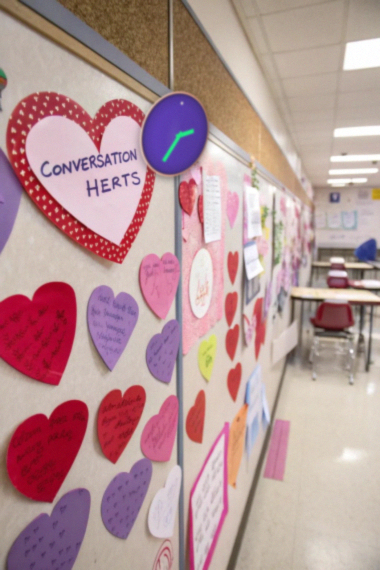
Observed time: 2:36
